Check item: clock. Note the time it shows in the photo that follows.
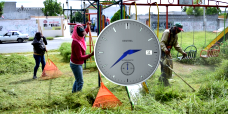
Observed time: 2:38
